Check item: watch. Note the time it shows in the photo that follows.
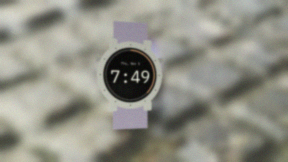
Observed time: 7:49
